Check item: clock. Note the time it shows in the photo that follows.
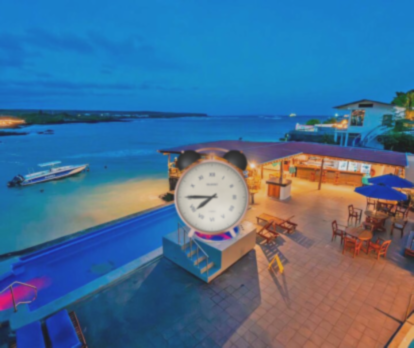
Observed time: 7:45
